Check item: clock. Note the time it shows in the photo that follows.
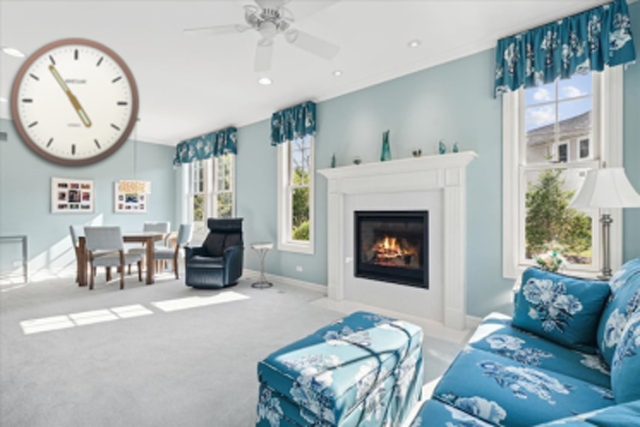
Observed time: 4:54
